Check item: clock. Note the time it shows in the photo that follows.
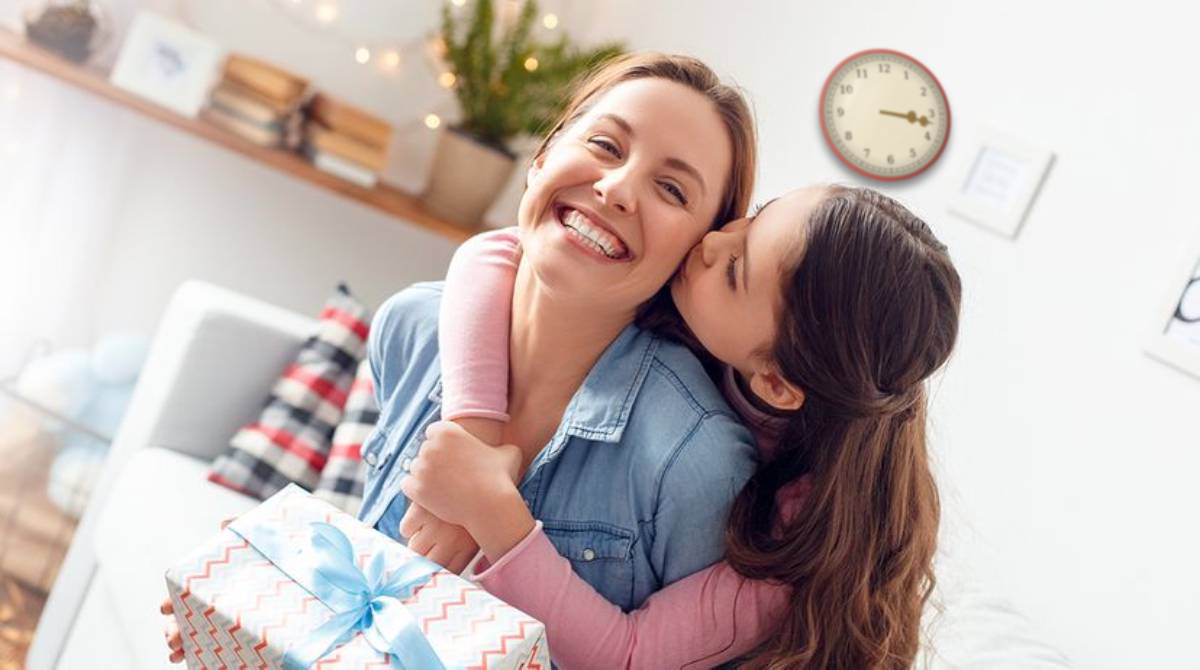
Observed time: 3:17
